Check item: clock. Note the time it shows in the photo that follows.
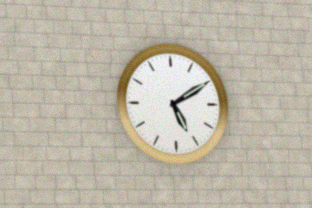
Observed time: 5:10
